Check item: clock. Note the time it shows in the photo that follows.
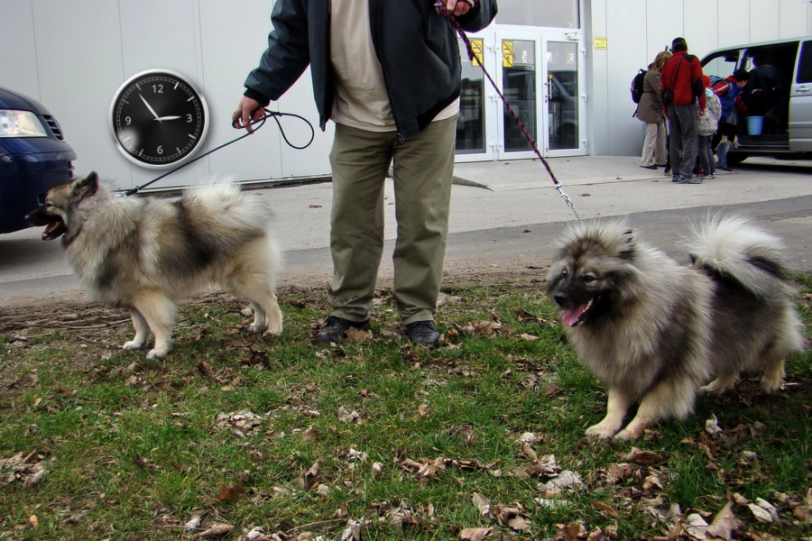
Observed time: 2:54
